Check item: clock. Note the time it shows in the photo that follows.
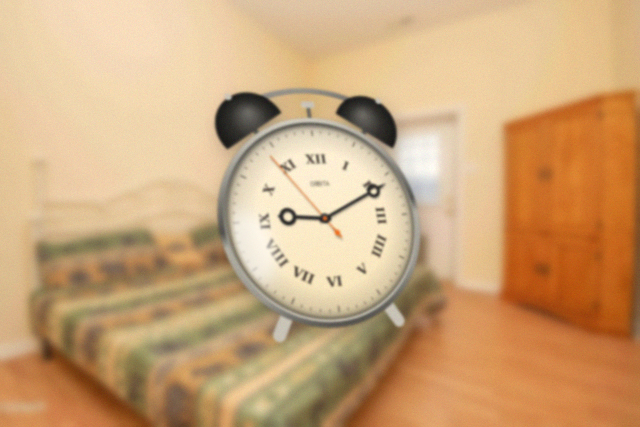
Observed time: 9:10:54
